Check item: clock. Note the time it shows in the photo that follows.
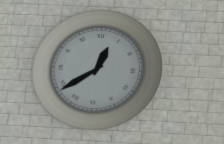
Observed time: 12:39
